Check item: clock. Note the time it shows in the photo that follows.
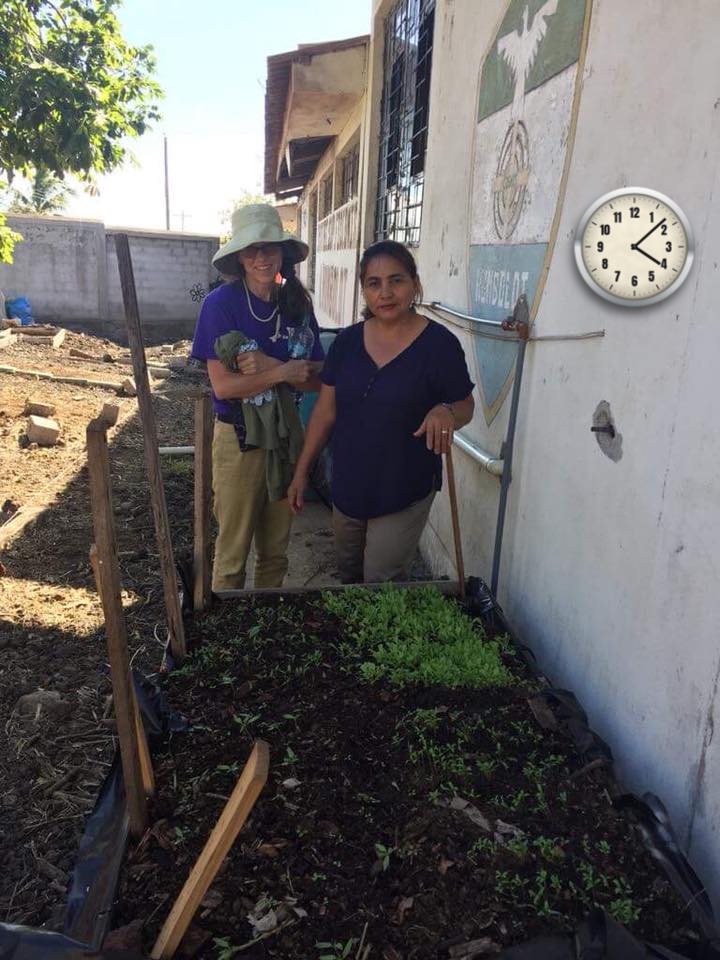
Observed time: 4:08
